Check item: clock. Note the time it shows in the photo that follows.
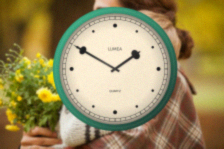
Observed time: 1:50
